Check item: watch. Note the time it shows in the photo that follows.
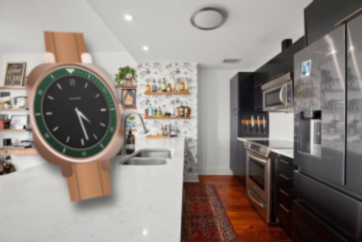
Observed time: 4:28
